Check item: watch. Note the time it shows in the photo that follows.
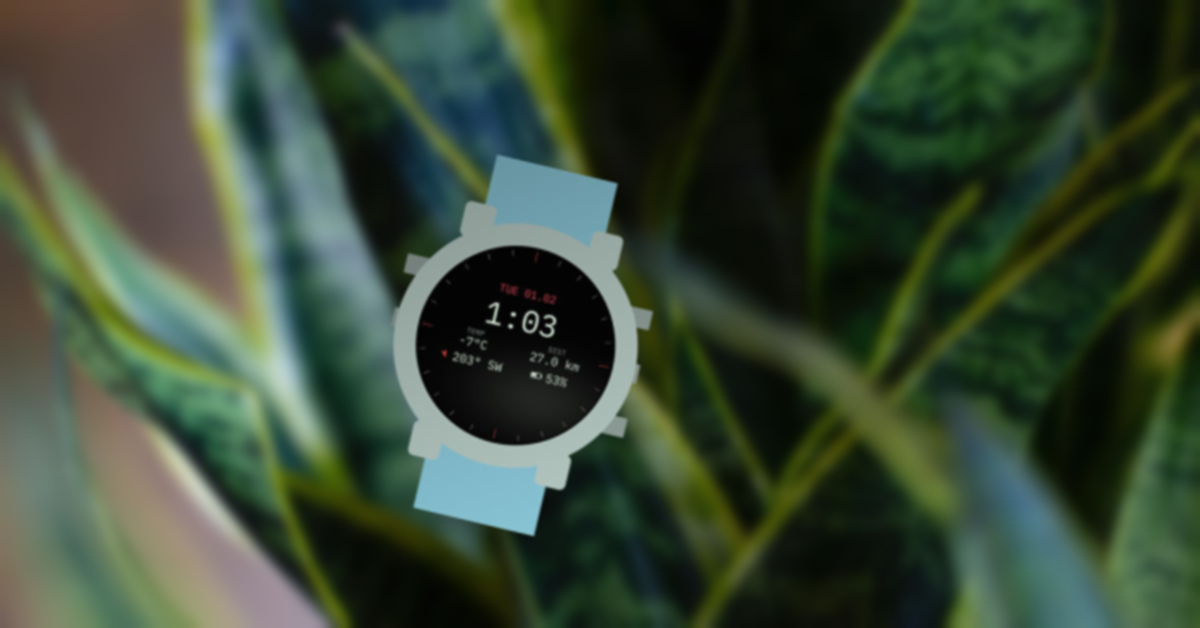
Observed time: 1:03
